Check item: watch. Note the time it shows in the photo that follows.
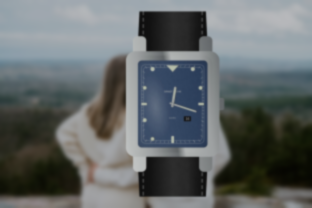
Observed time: 12:18
